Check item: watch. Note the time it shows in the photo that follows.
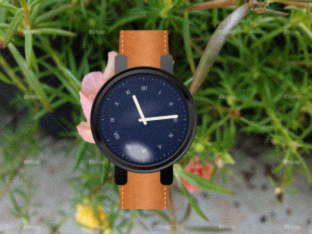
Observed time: 11:14
